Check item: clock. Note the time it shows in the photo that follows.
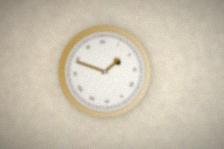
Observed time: 1:49
